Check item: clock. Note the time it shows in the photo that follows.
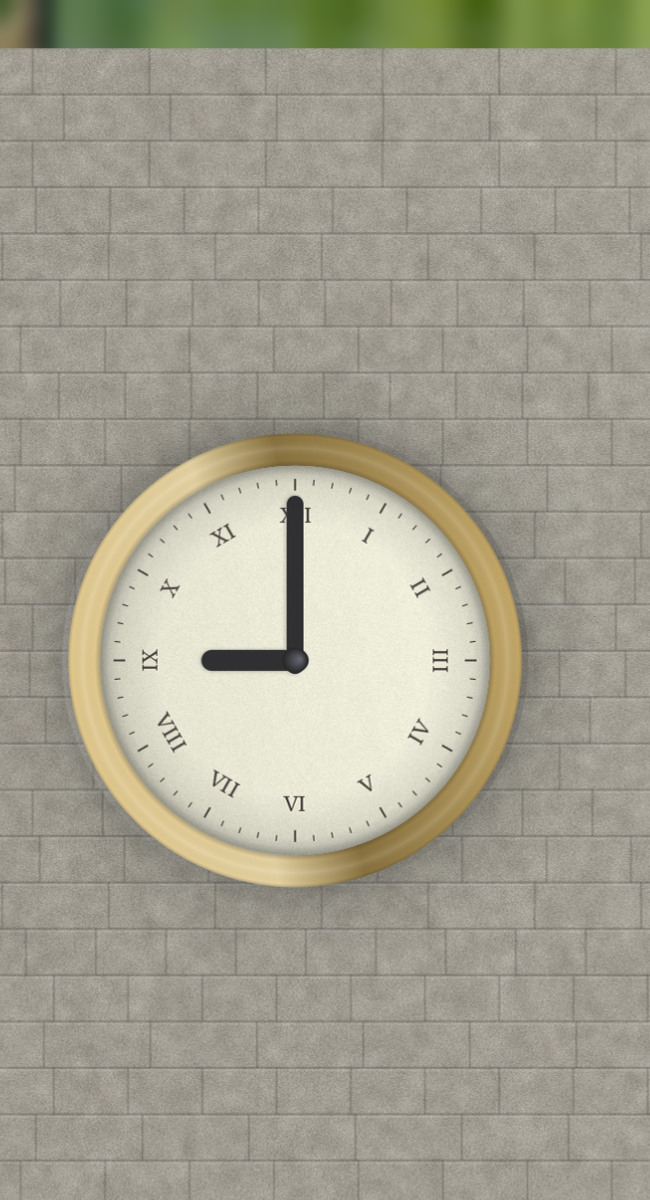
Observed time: 9:00
